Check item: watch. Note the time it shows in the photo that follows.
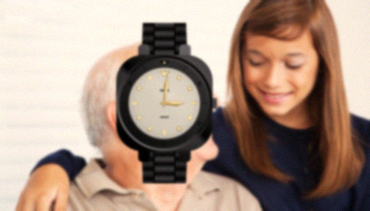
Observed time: 3:01
